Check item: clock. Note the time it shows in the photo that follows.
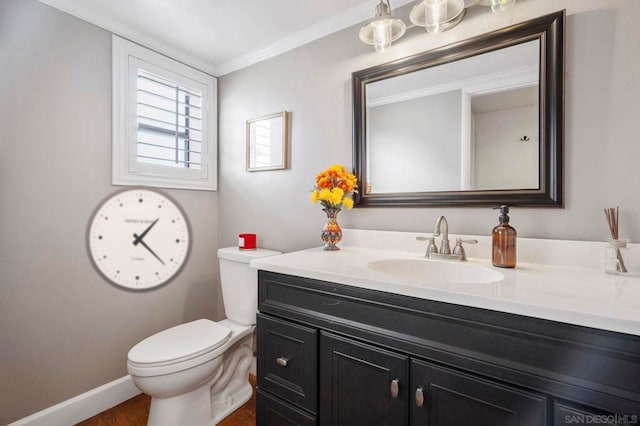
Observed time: 1:22
